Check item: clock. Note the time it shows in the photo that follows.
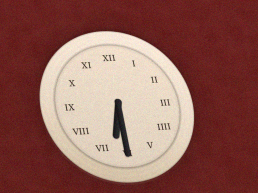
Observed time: 6:30
